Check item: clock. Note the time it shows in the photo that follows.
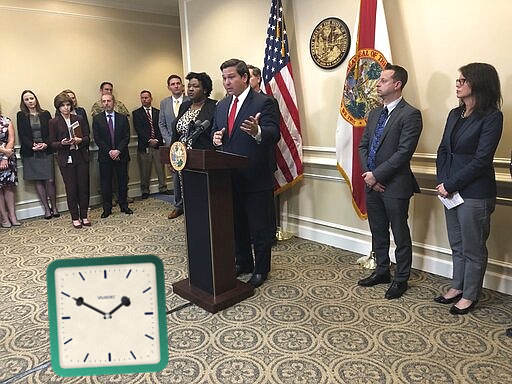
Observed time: 1:50
